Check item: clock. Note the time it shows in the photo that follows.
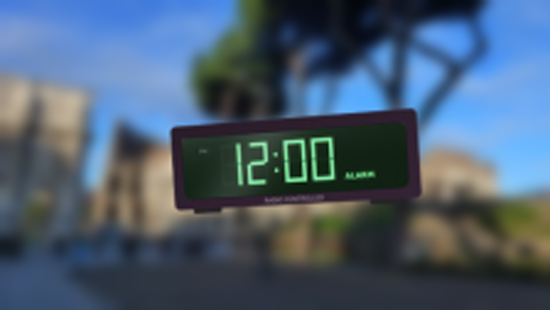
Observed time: 12:00
